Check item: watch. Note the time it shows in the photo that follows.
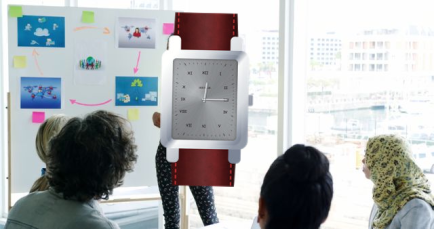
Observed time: 12:15
